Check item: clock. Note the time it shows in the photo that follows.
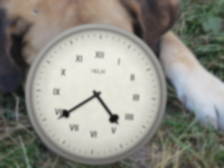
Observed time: 4:39
